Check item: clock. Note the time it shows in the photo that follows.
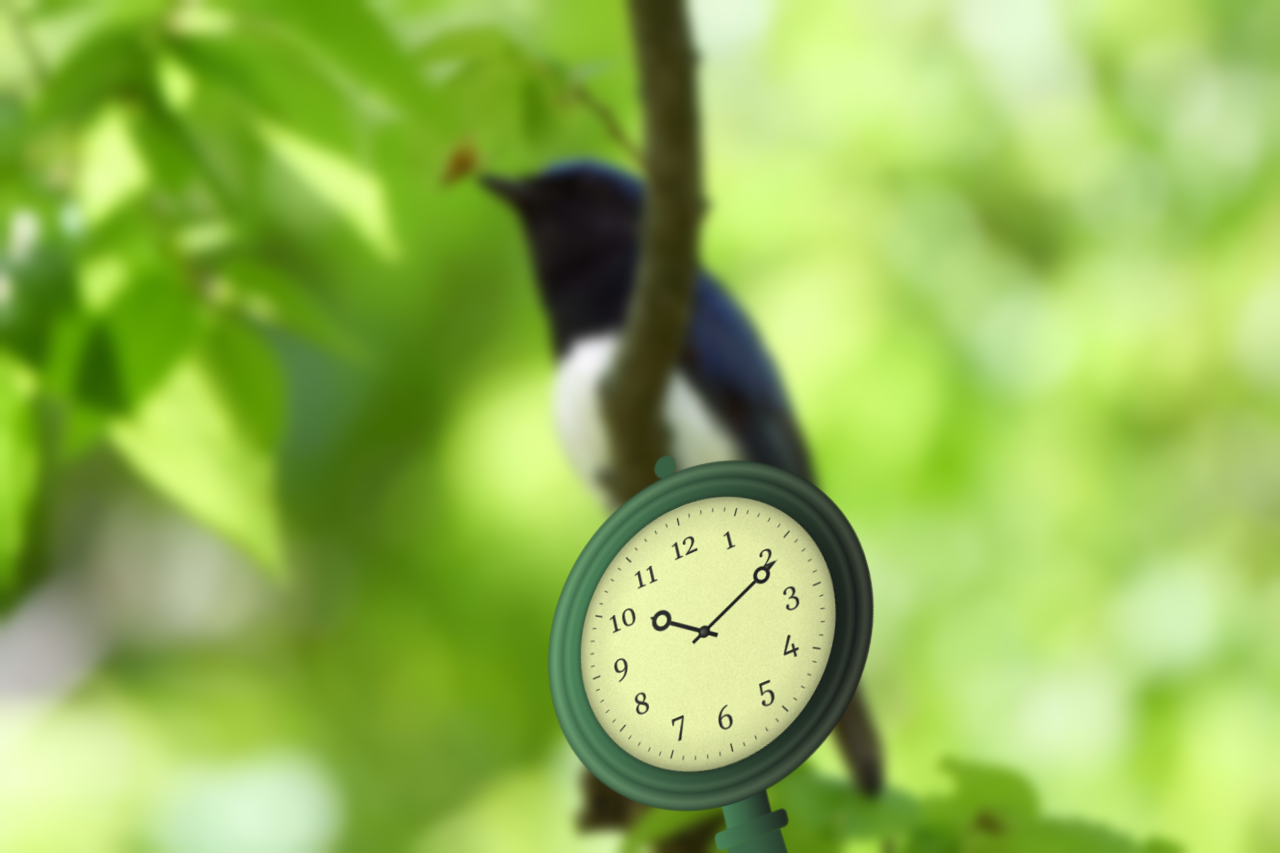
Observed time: 10:11
